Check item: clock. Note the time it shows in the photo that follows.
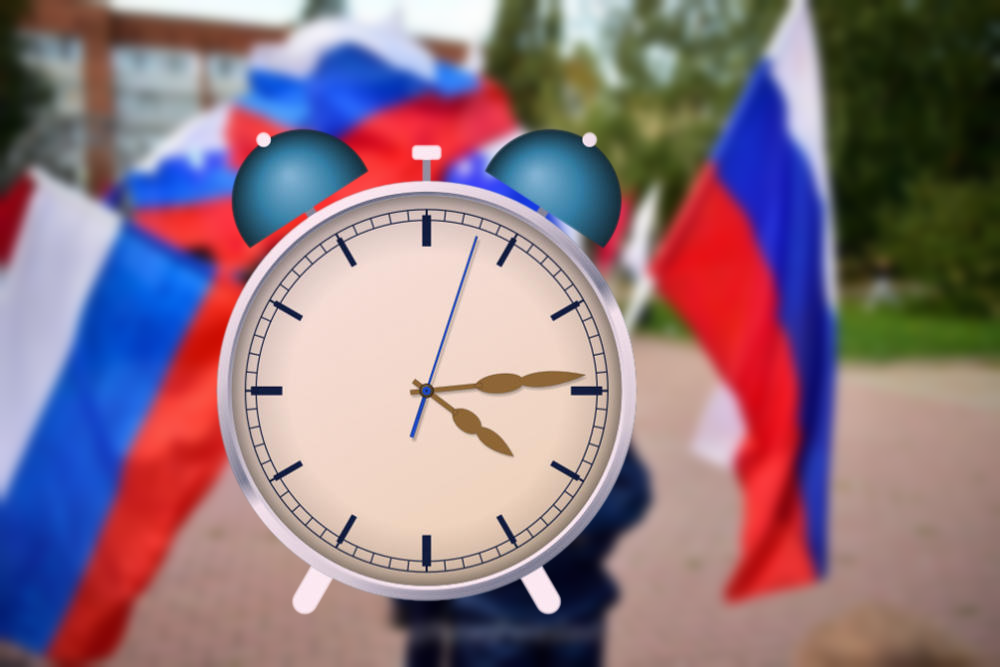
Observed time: 4:14:03
